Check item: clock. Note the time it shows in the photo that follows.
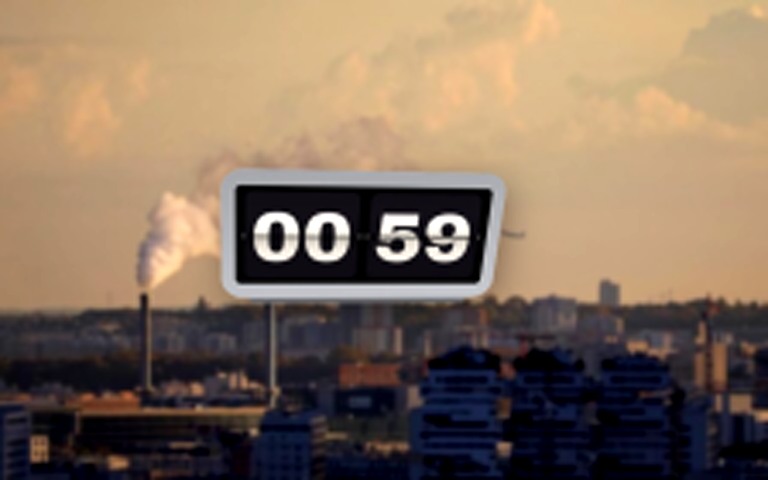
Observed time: 0:59
